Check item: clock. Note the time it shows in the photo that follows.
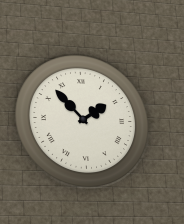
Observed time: 1:53
